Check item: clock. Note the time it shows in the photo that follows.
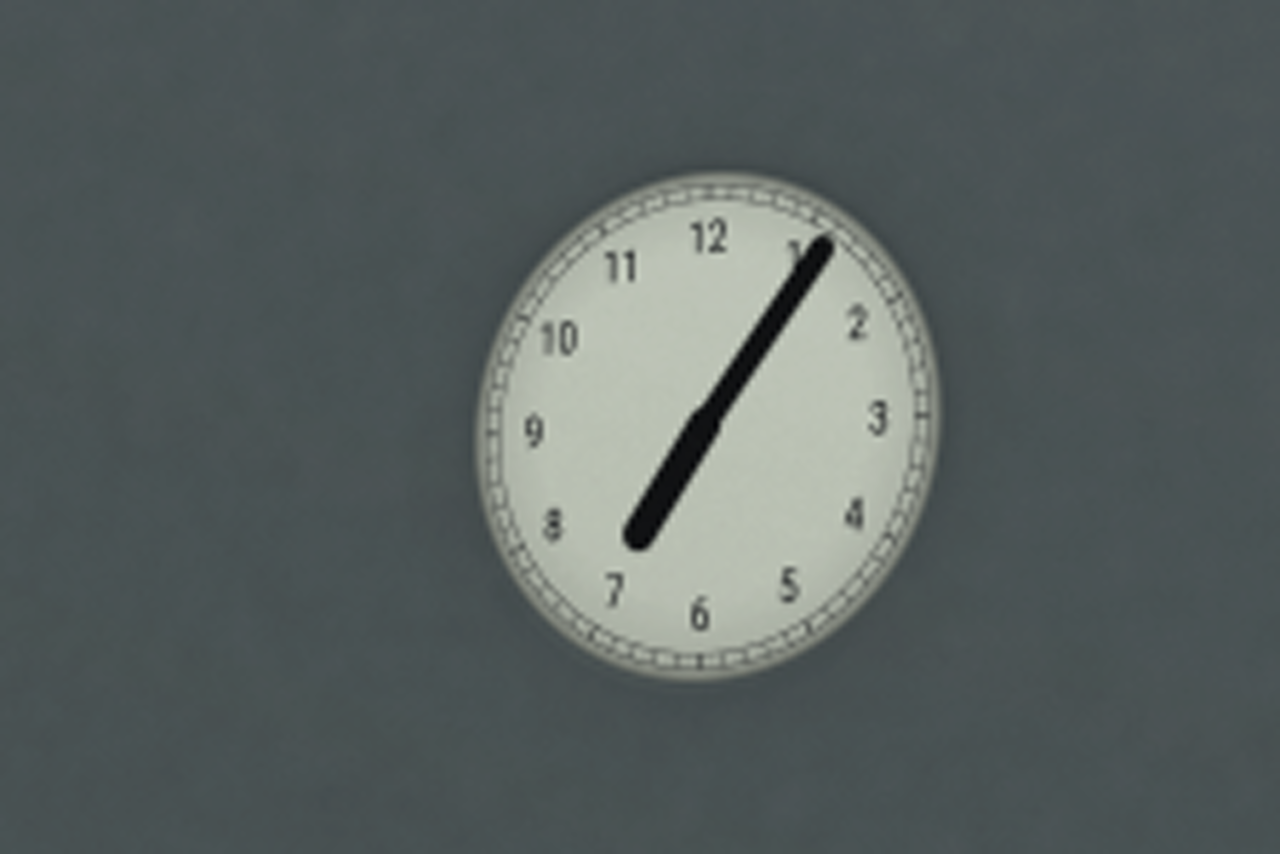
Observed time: 7:06
